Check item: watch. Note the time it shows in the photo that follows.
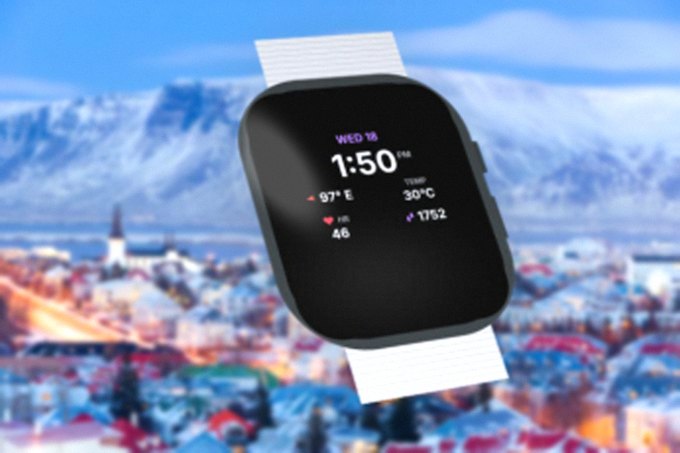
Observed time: 1:50
